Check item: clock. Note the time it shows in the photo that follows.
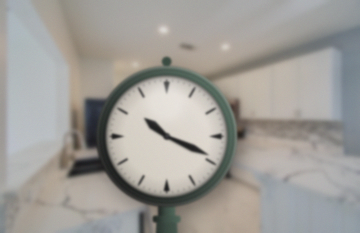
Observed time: 10:19
